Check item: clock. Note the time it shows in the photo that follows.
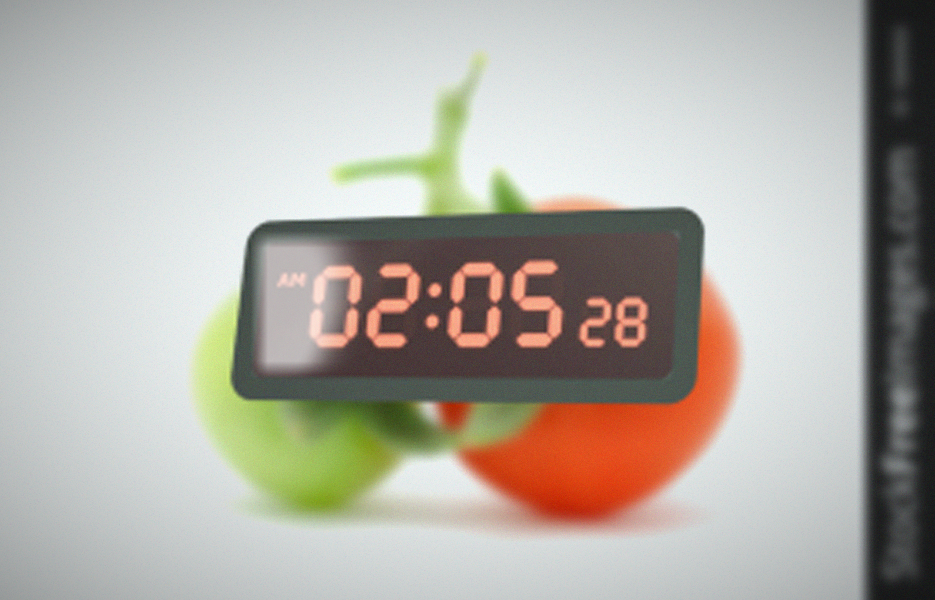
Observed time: 2:05:28
